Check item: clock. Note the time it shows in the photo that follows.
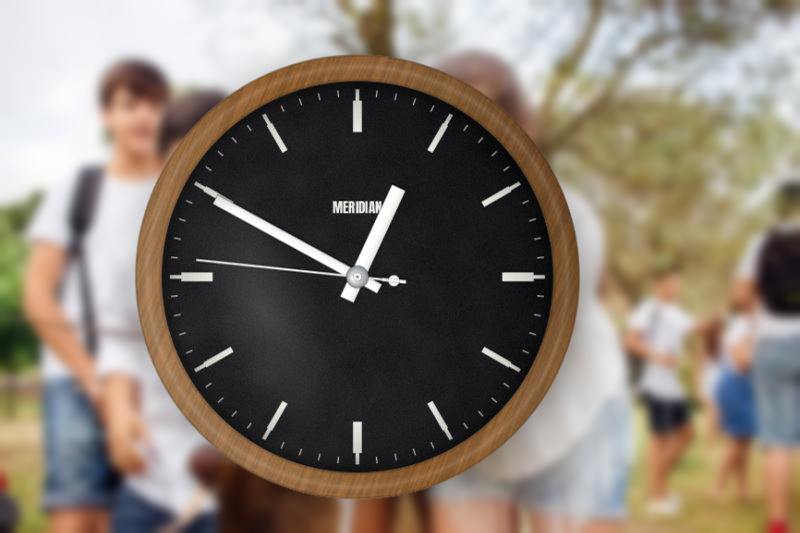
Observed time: 12:49:46
